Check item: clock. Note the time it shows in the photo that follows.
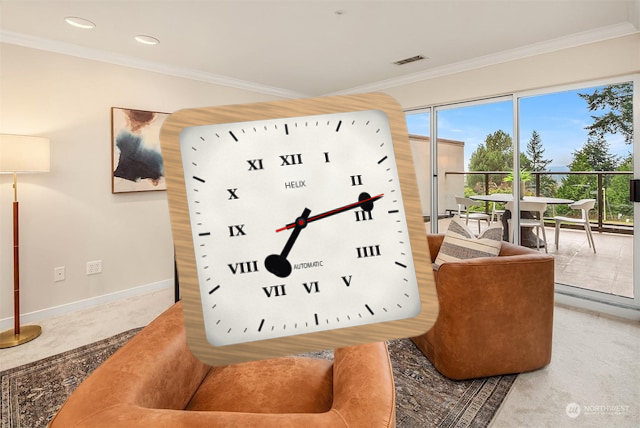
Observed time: 7:13:13
